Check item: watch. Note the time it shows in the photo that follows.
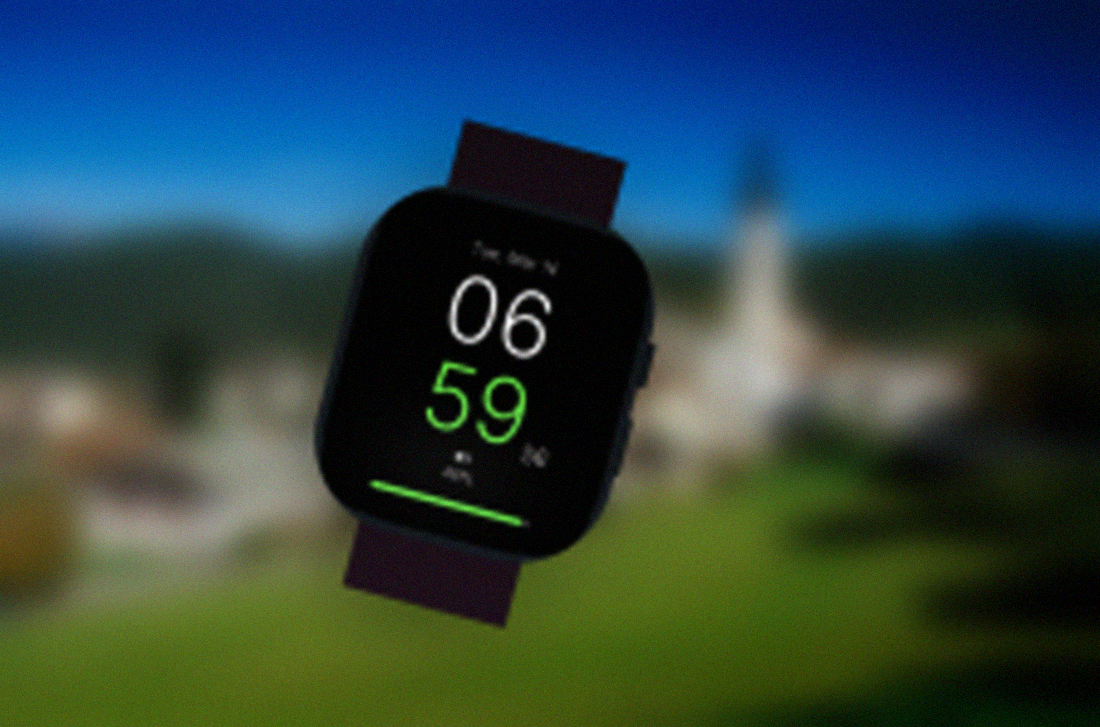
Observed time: 6:59
